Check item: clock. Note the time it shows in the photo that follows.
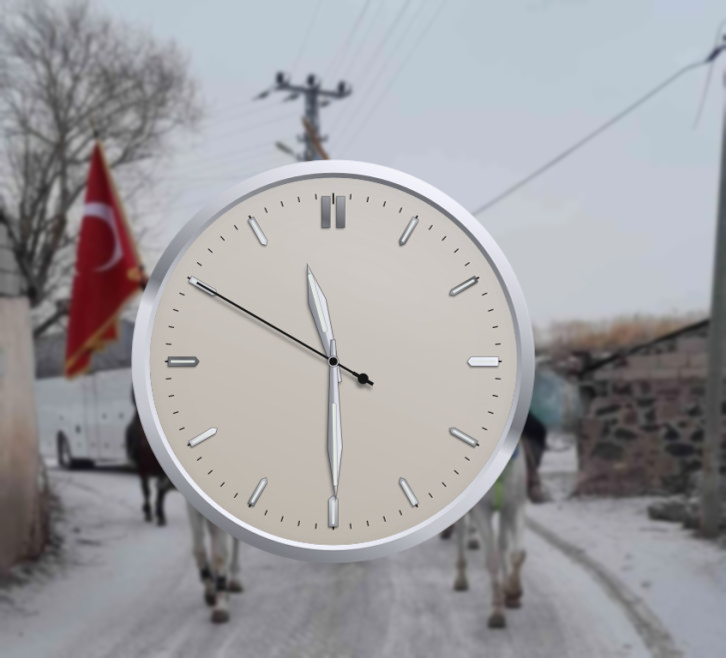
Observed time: 11:29:50
